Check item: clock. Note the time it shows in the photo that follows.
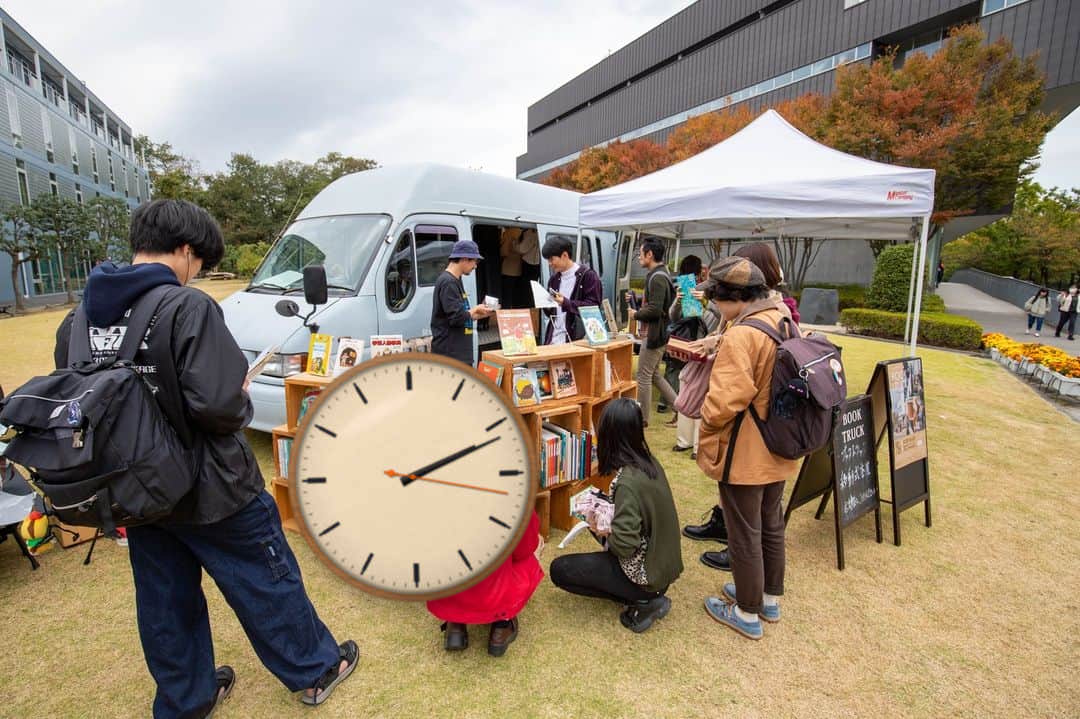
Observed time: 2:11:17
